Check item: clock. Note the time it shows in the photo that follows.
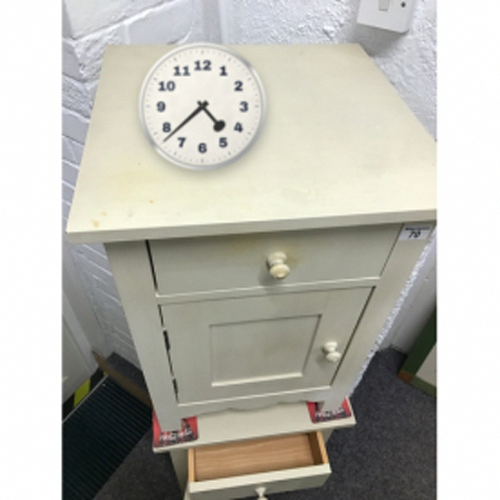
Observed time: 4:38
